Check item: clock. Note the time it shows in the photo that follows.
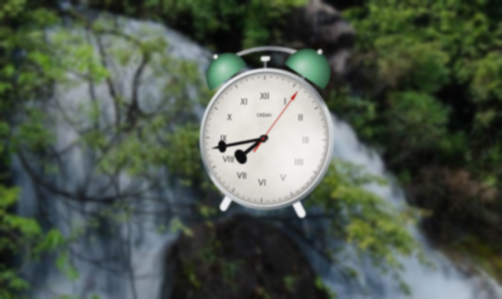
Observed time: 7:43:06
